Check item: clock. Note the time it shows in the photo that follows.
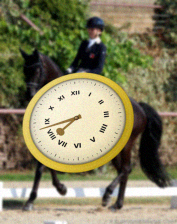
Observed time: 7:43
